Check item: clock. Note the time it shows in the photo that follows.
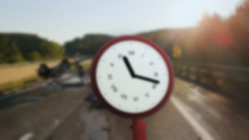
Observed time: 11:18
